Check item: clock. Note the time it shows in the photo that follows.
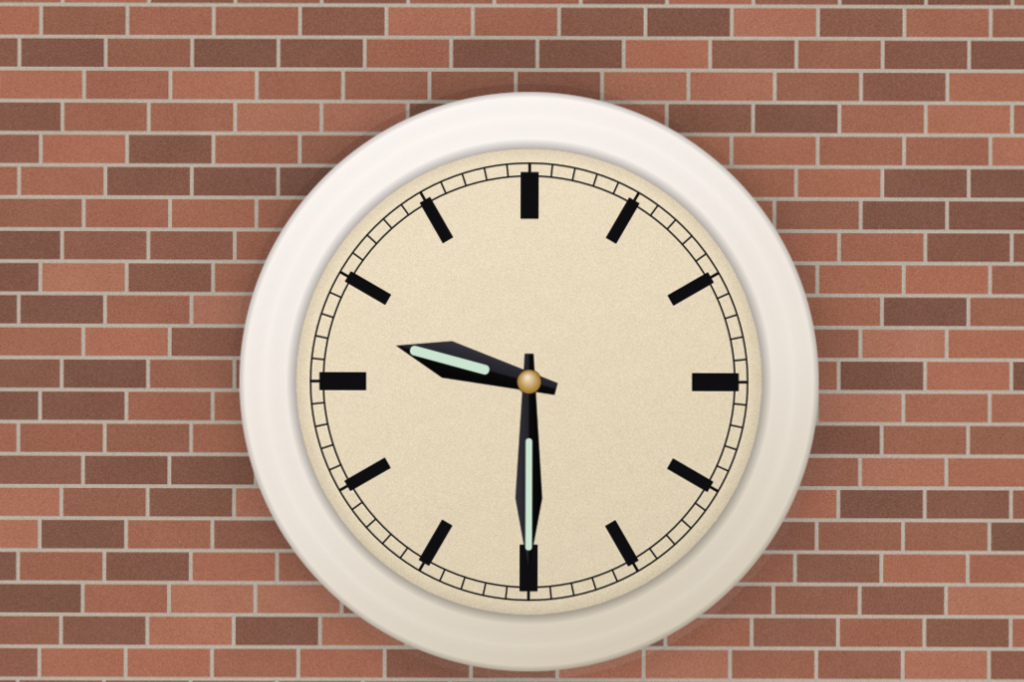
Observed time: 9:30
